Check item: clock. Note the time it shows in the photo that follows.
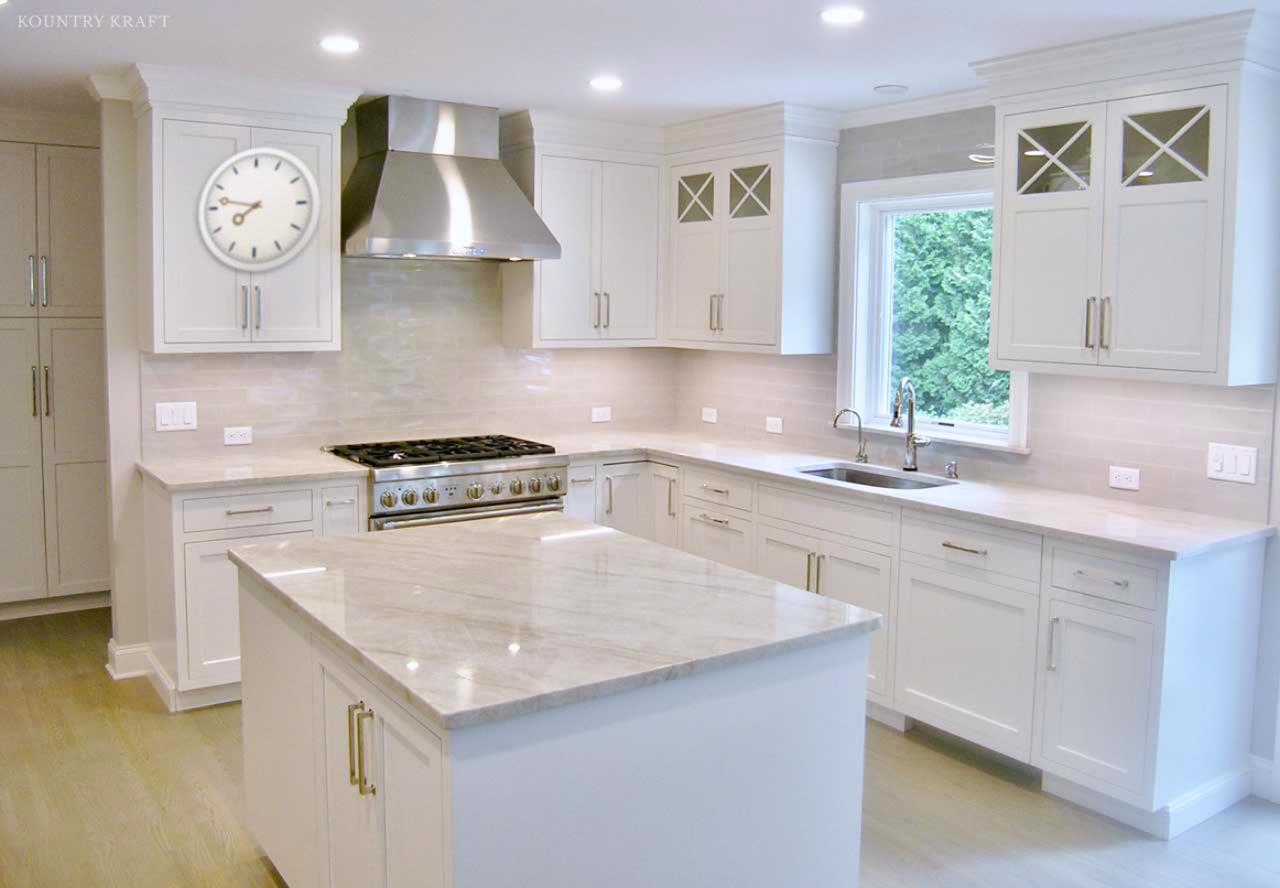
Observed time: 7:47
